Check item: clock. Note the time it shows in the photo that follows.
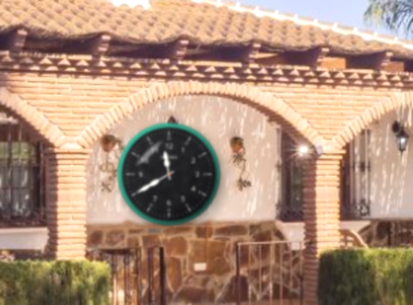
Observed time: 11:40
